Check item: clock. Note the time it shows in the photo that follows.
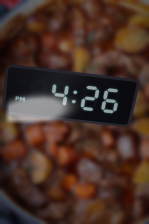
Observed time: 4:26
